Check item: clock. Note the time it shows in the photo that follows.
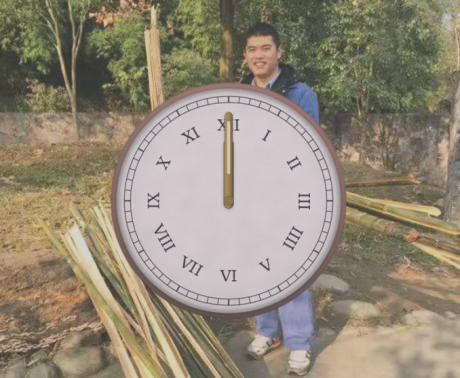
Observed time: 12:00
